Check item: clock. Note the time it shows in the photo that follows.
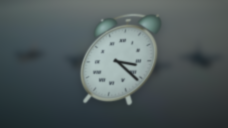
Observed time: 3:21
